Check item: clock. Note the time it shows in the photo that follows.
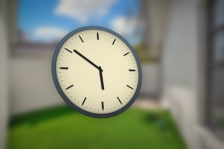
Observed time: 5:51
